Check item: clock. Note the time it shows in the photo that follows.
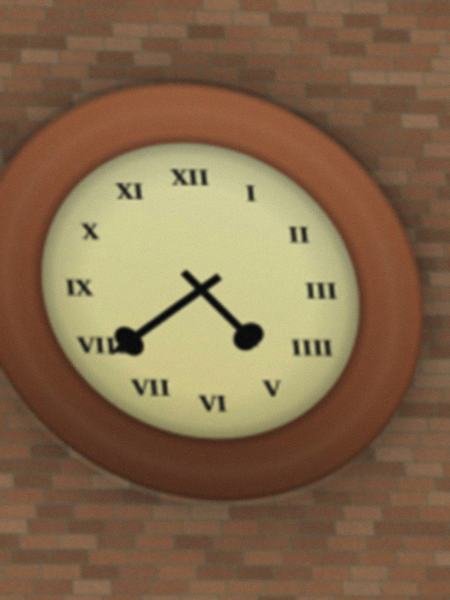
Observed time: 4:39
